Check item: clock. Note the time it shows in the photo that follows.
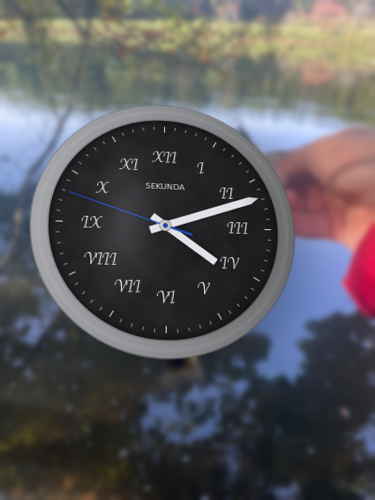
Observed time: 4:11:48
